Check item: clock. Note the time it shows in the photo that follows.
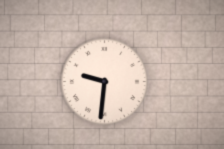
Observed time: 9:31
